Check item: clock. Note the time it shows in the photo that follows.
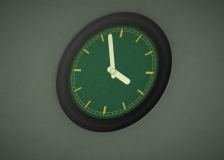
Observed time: 3:57
